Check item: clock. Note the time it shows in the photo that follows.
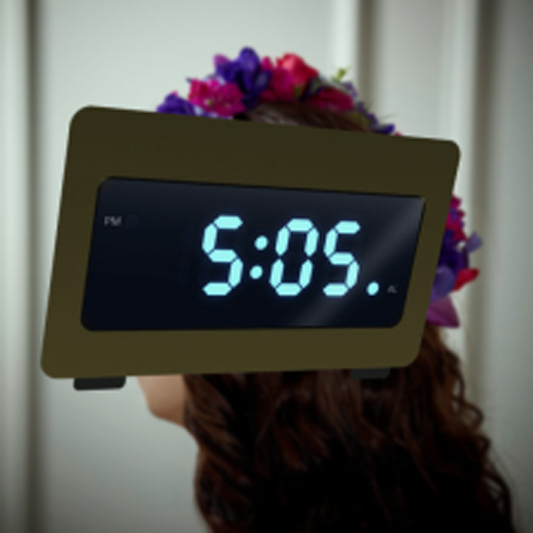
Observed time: 5:05
